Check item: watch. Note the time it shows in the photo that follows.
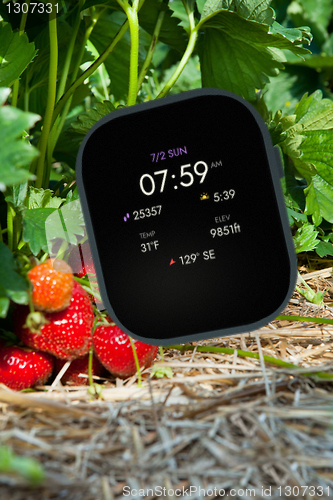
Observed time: 7:59
